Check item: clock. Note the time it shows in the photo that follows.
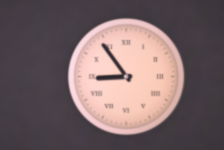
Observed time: 8:54
